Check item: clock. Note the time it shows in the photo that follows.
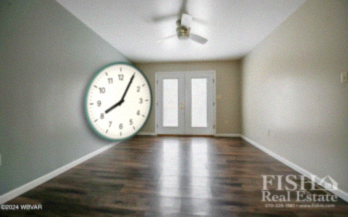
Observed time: 8:05
